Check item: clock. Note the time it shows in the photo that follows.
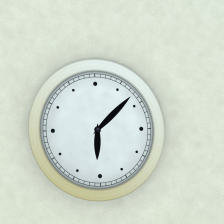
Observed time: 6:08
